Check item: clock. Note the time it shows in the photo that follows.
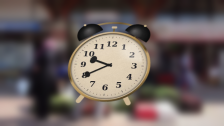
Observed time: 9:40
